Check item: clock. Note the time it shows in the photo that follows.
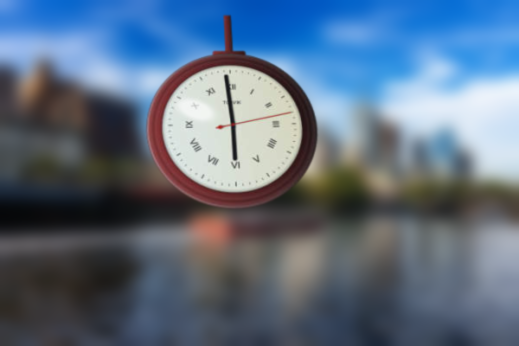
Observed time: 5:59:13
